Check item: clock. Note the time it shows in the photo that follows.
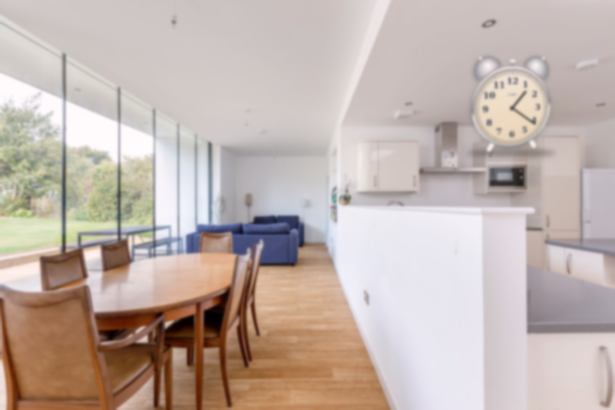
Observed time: 1:21
